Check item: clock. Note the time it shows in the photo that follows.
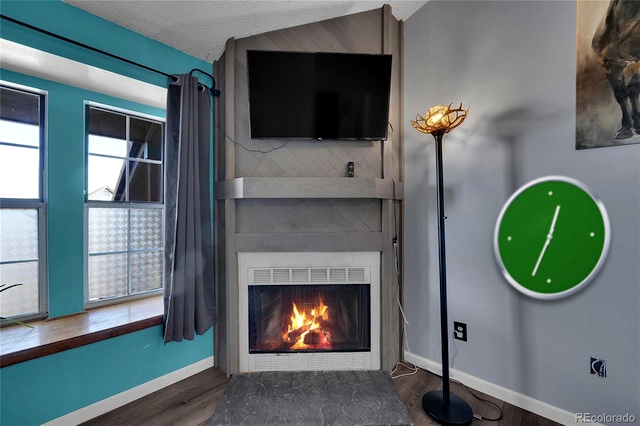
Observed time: 12:34
